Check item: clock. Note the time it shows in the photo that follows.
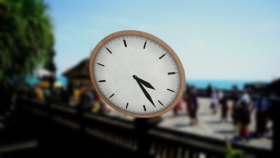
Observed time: 4:27
